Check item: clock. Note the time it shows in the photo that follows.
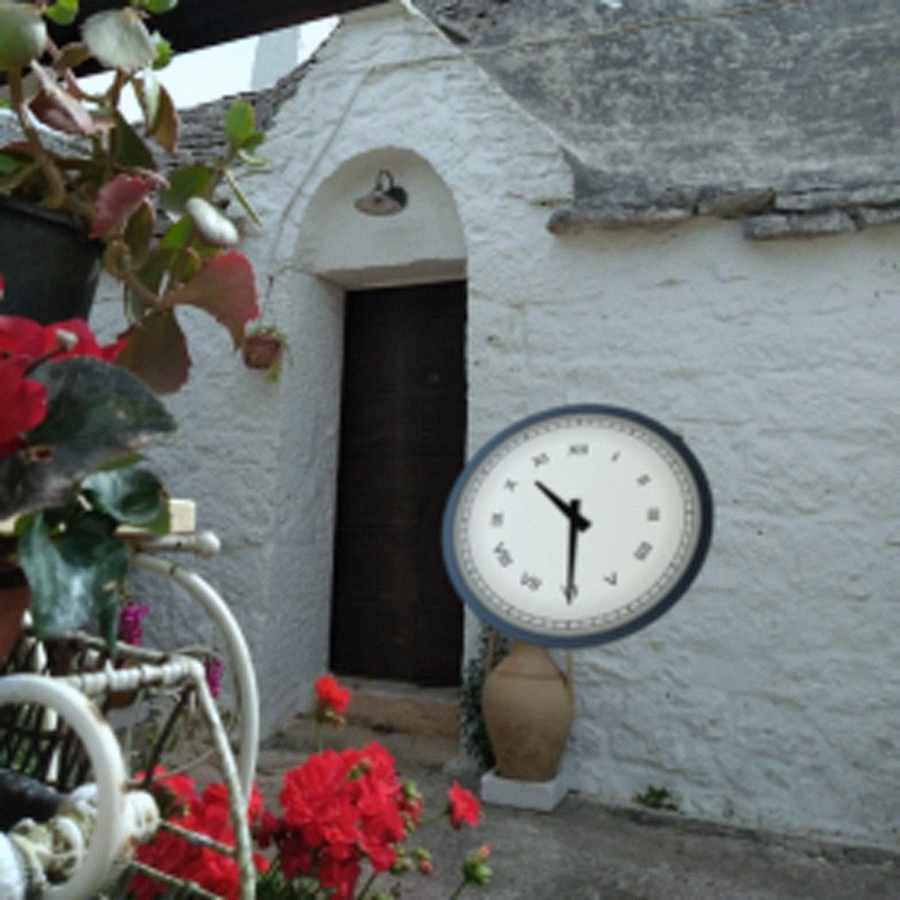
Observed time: 10:30
